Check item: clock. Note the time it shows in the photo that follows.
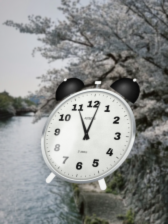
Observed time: 11:02
